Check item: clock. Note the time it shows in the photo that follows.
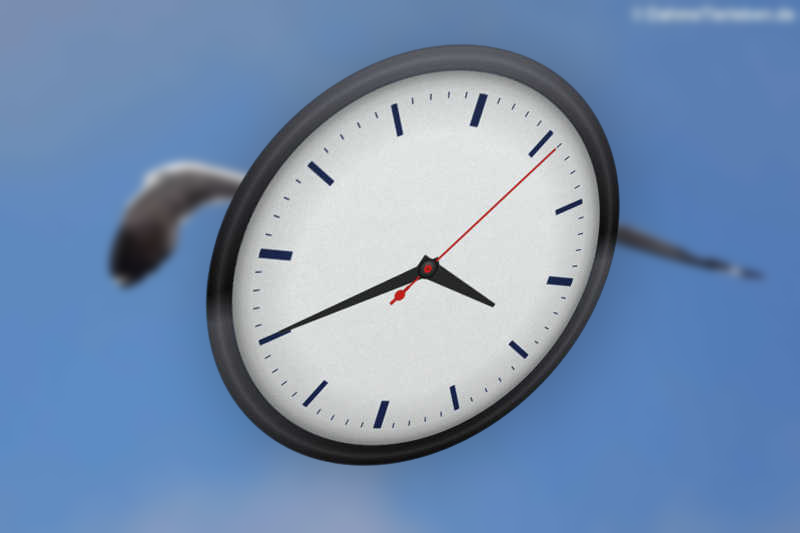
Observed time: 3:40:06
